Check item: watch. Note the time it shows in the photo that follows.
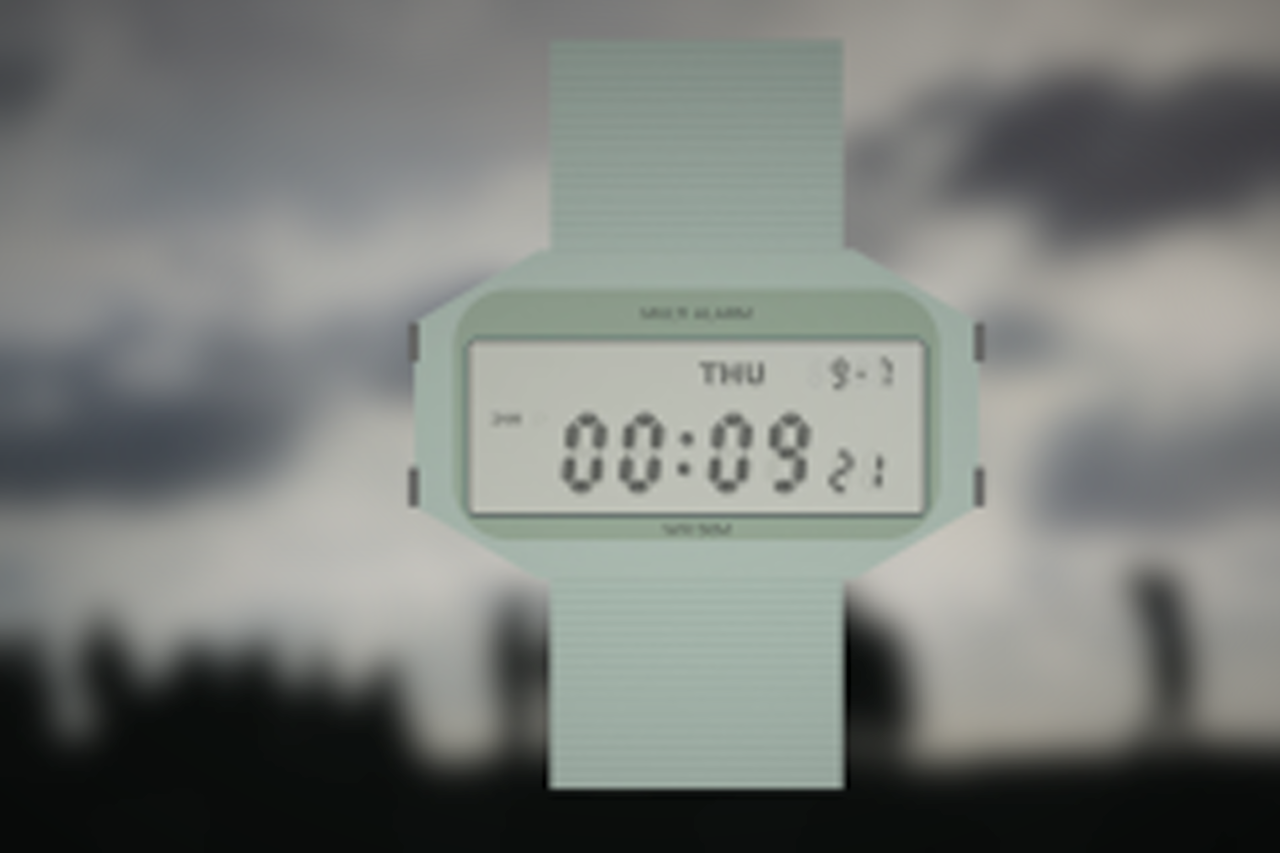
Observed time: 0:09:21
